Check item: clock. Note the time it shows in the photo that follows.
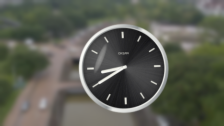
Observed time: 8:40
